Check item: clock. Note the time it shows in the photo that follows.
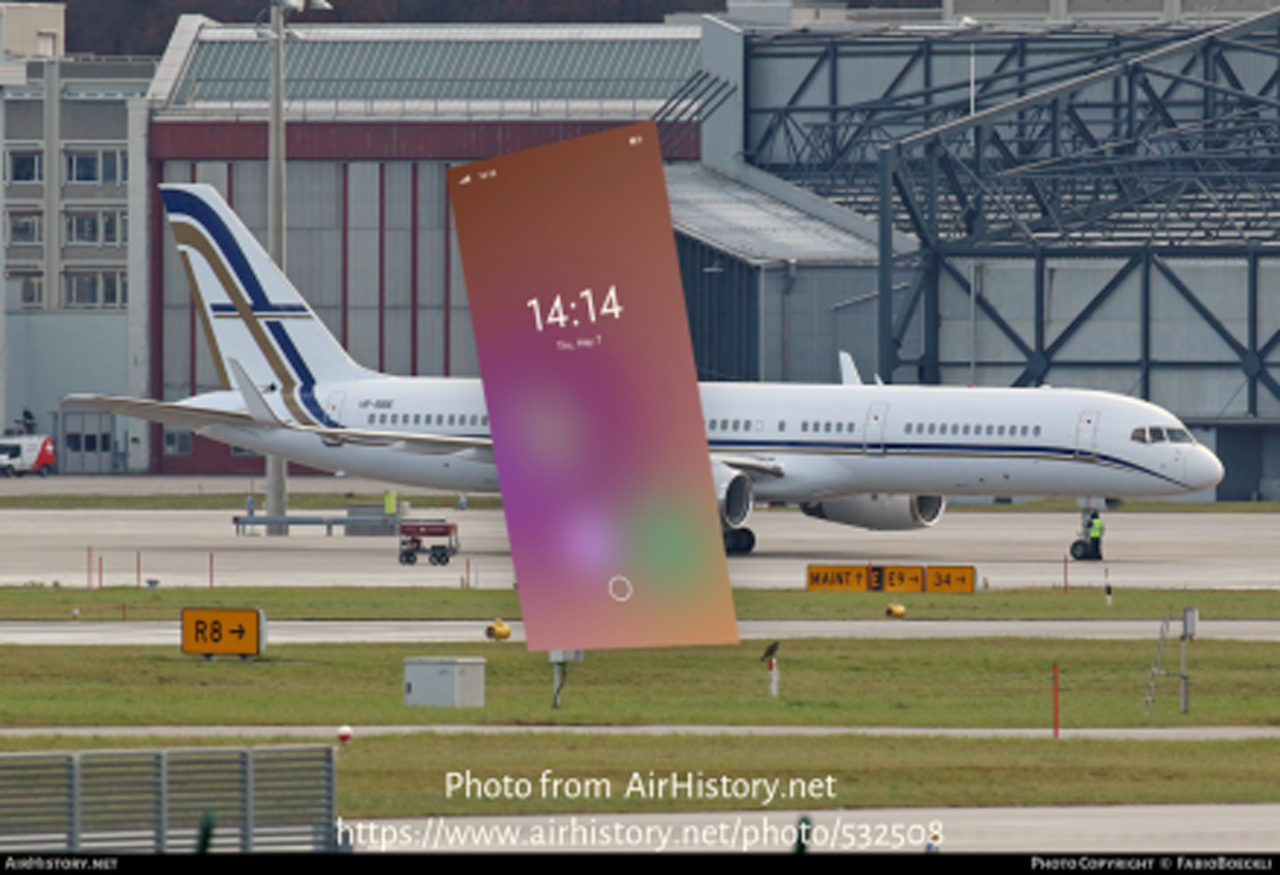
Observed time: 14:14
